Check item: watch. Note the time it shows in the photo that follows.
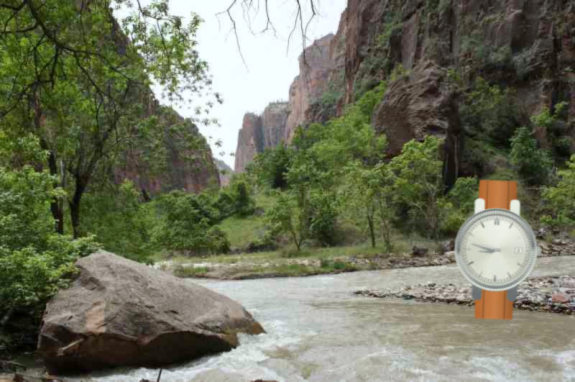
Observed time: 8:47
